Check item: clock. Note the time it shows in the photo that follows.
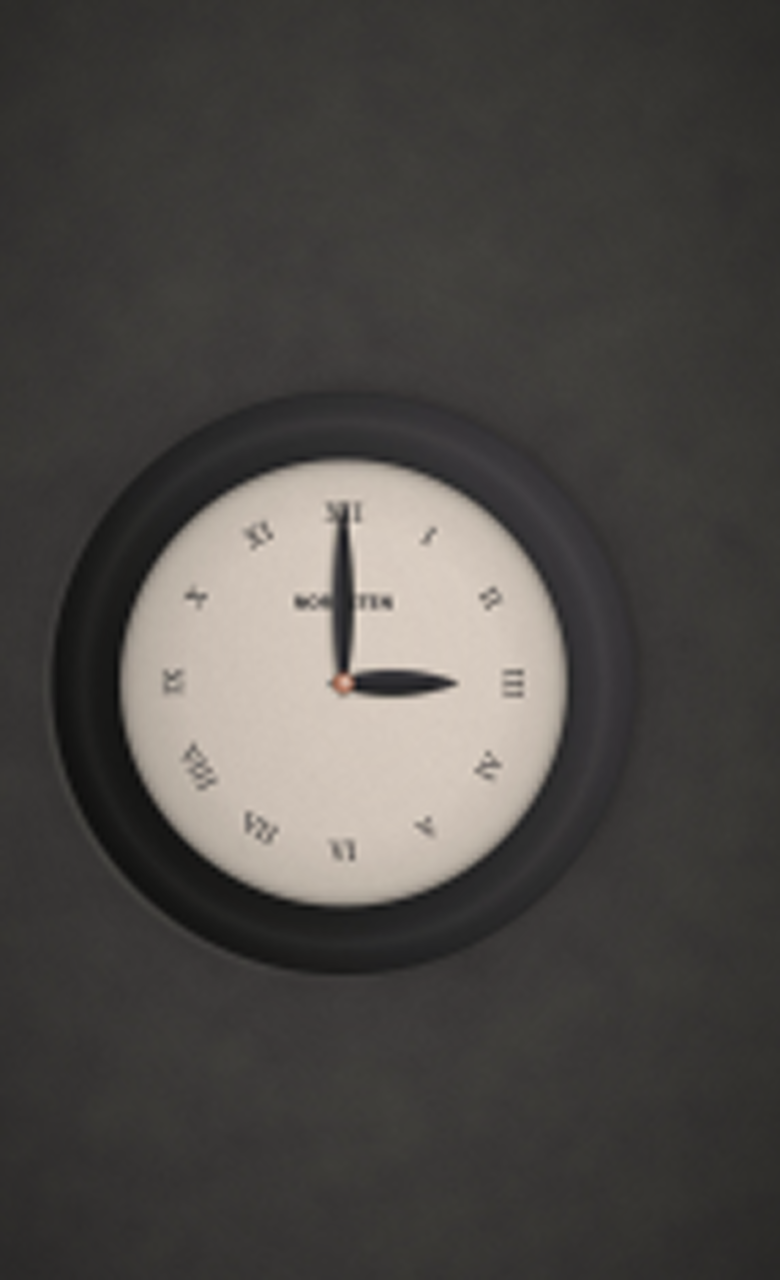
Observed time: 3:00
